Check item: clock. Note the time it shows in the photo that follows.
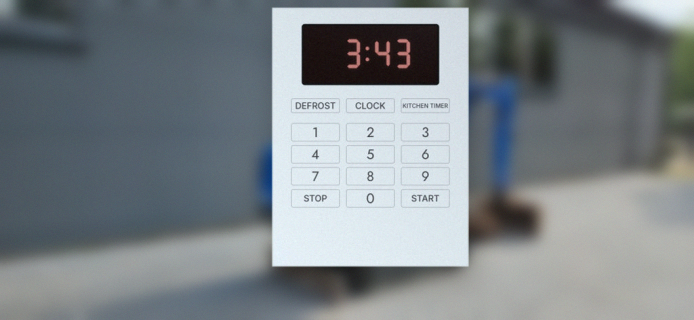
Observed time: 3:43
